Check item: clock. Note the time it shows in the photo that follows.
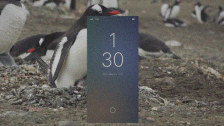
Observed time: 1:30
